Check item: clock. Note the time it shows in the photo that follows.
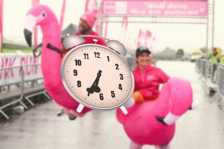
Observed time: 6:35
